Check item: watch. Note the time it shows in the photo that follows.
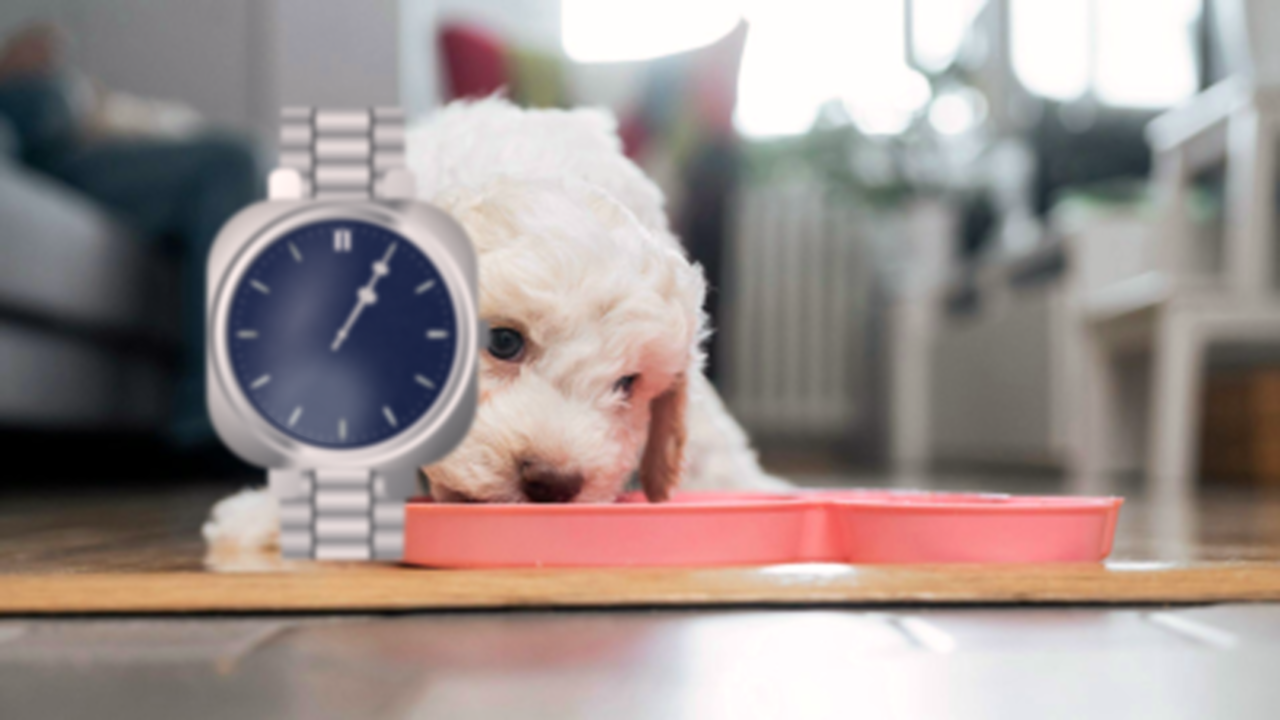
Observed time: 1:05
